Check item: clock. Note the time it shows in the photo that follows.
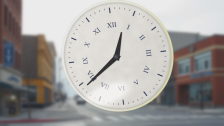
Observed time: 12:39
